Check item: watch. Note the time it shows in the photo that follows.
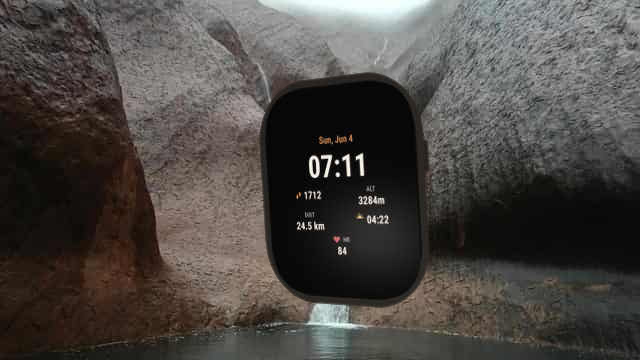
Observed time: 7:11
